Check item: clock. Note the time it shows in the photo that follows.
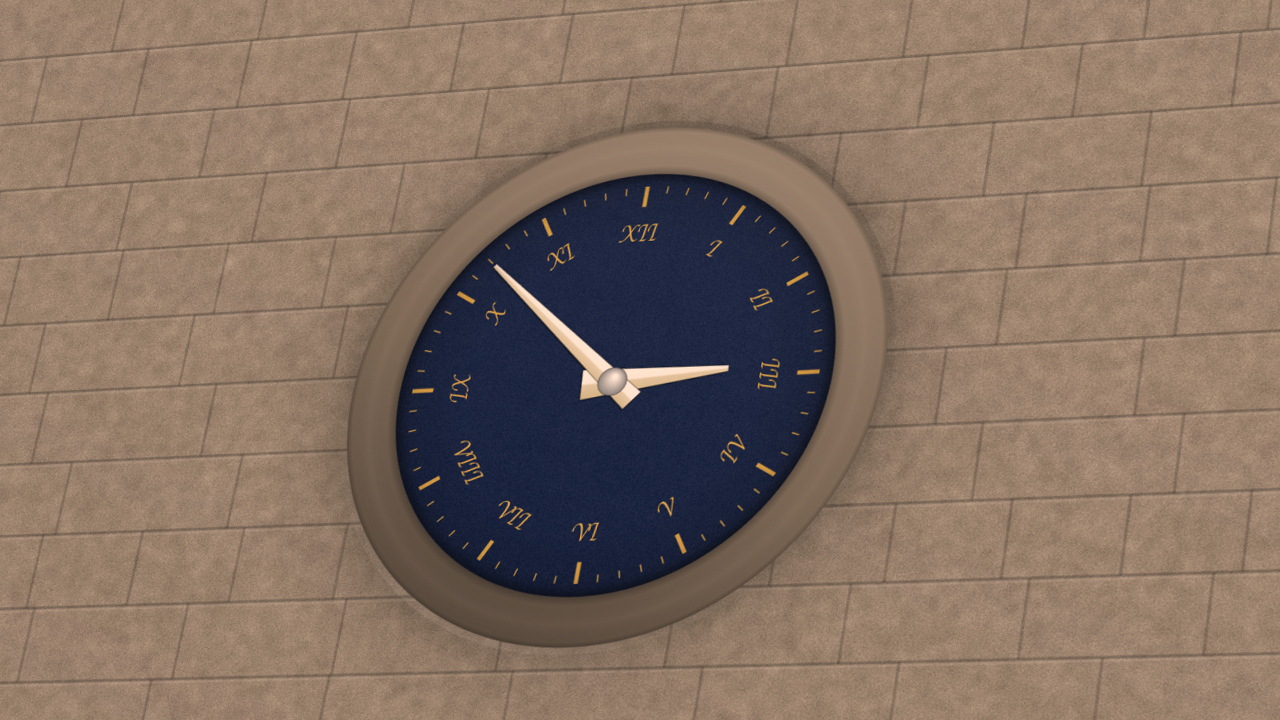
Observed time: 2:52
